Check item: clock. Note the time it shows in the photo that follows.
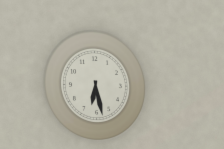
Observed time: 6:28
